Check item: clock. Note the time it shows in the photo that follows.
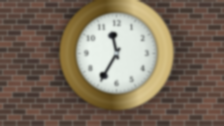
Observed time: 11:35
